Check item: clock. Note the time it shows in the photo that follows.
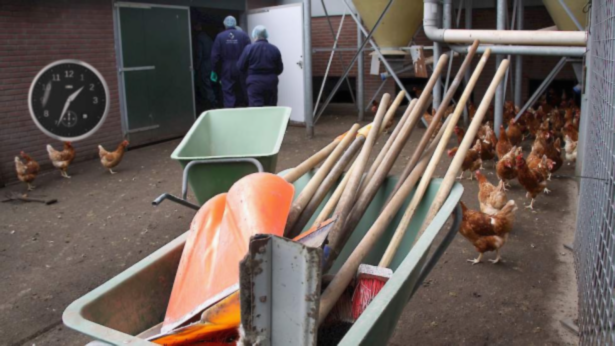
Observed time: 1:34
